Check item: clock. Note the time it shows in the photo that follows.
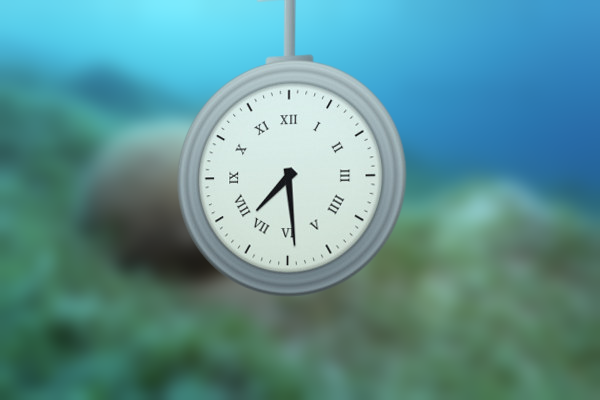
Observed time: 7:29
